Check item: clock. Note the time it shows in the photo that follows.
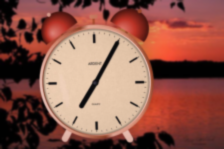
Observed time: 7:05
